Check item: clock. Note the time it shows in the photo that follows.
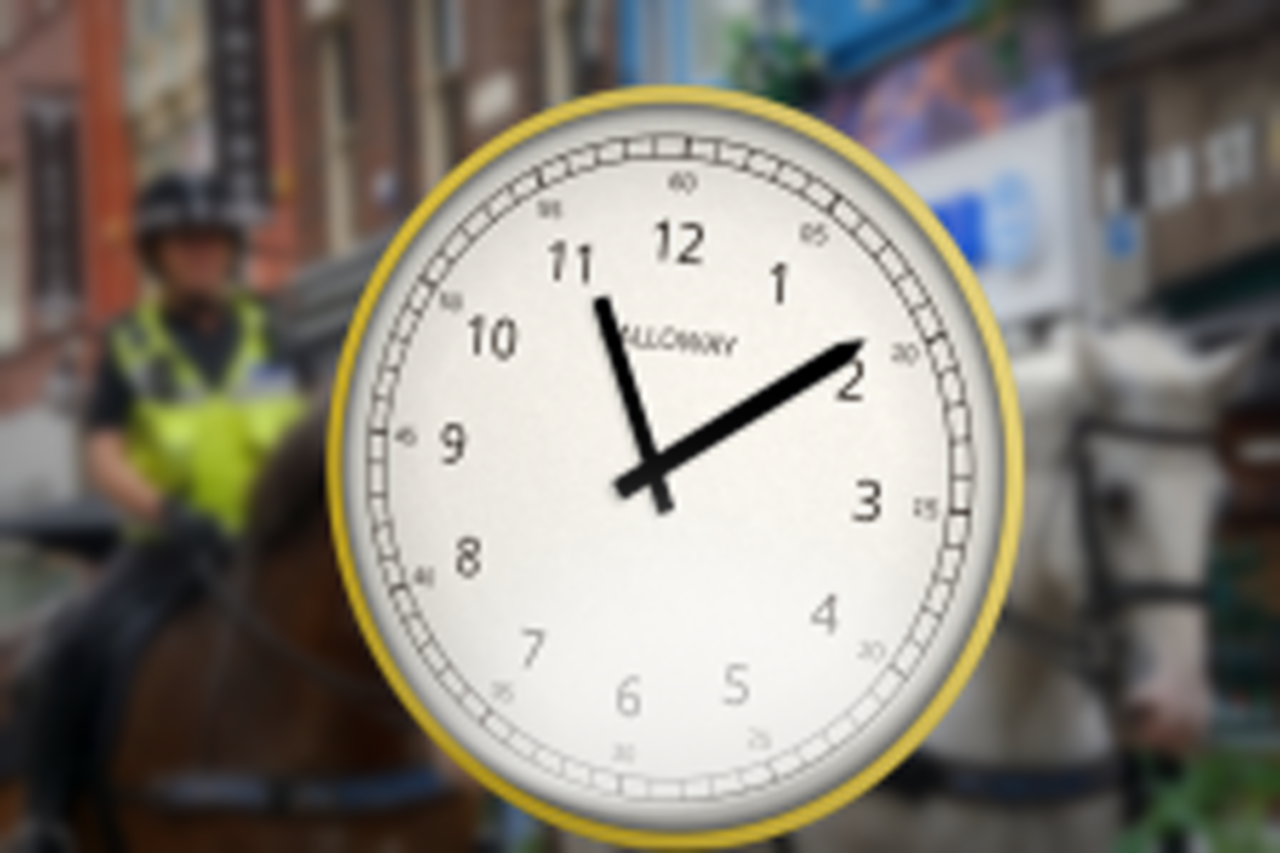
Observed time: 11:09
